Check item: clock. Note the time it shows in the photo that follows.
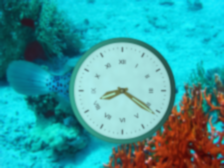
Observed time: 8:21
